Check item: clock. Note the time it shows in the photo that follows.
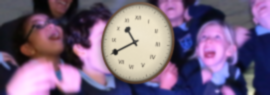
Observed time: 10:40
